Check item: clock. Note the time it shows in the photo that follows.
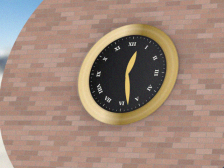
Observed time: 12:28
